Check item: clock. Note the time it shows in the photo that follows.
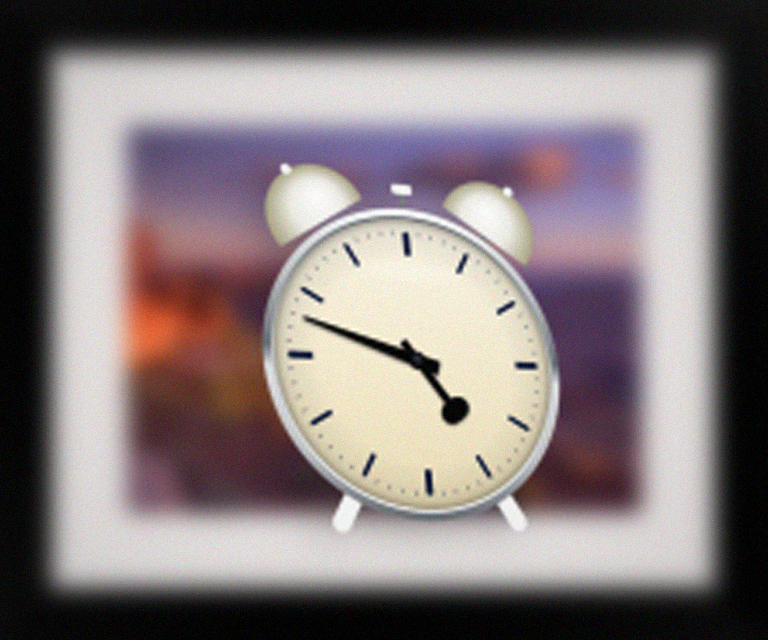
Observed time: 4:48
